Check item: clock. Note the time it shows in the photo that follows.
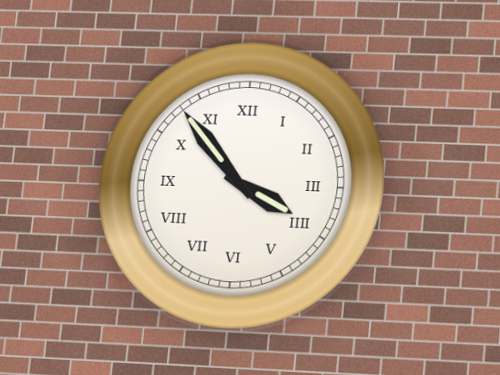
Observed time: 3:53
